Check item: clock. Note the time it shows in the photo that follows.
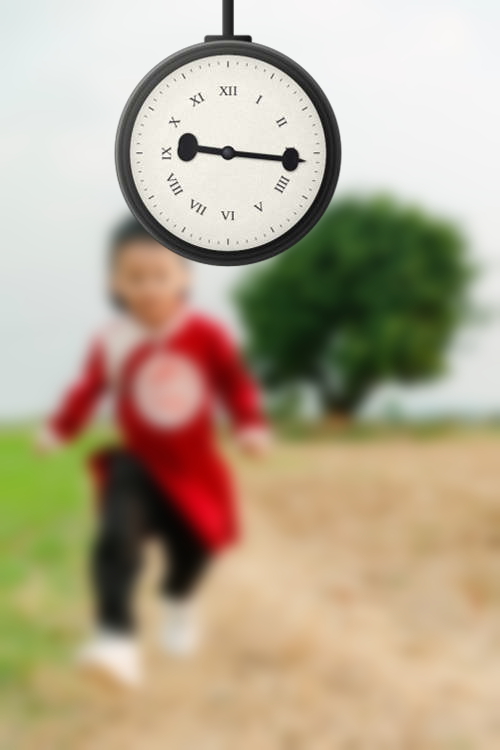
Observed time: 9:16
